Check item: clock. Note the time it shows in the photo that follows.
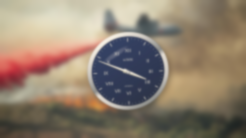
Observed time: 3:49
